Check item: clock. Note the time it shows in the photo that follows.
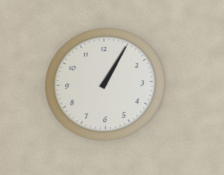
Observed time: 1:05
